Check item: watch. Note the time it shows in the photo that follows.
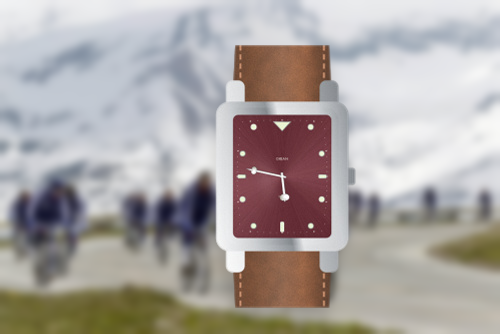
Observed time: 5:47
